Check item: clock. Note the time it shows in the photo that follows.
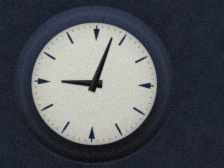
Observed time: 9:03
